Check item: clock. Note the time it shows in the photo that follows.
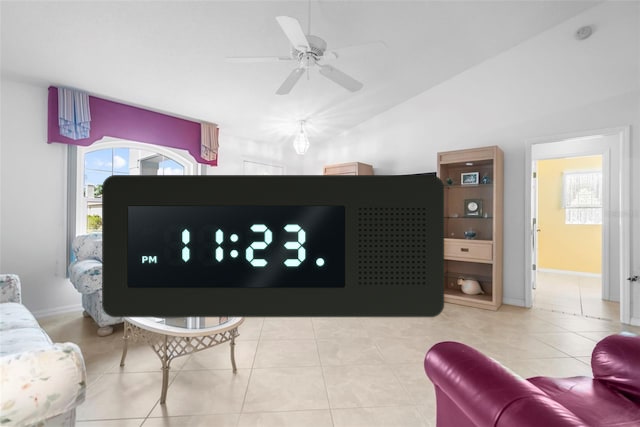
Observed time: 11:23
